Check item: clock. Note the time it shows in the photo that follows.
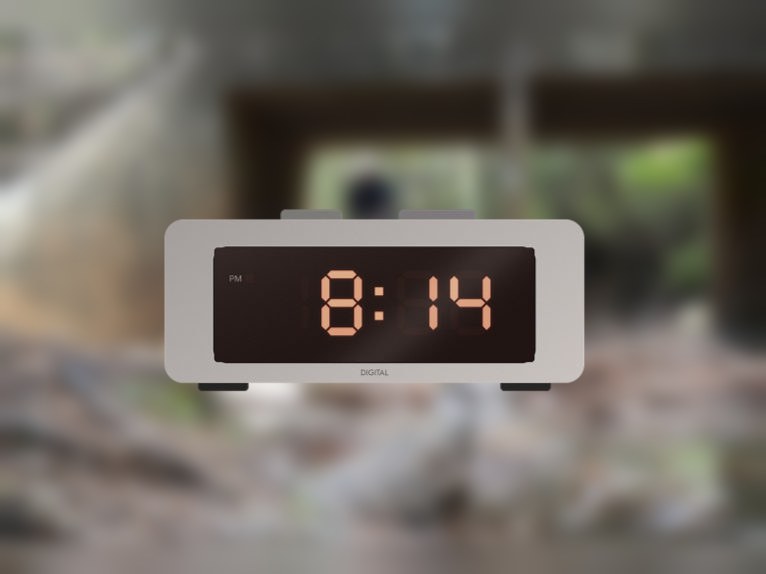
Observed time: 8:14
